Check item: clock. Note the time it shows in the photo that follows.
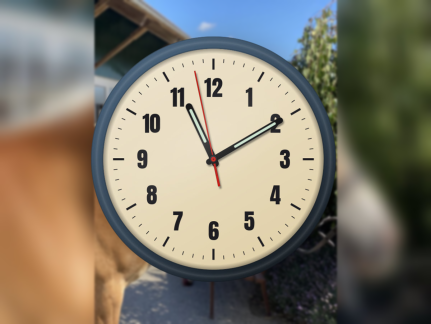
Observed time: 11:09:58
